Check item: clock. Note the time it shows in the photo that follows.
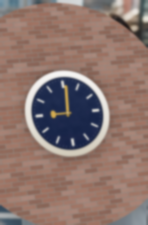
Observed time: 9:01
